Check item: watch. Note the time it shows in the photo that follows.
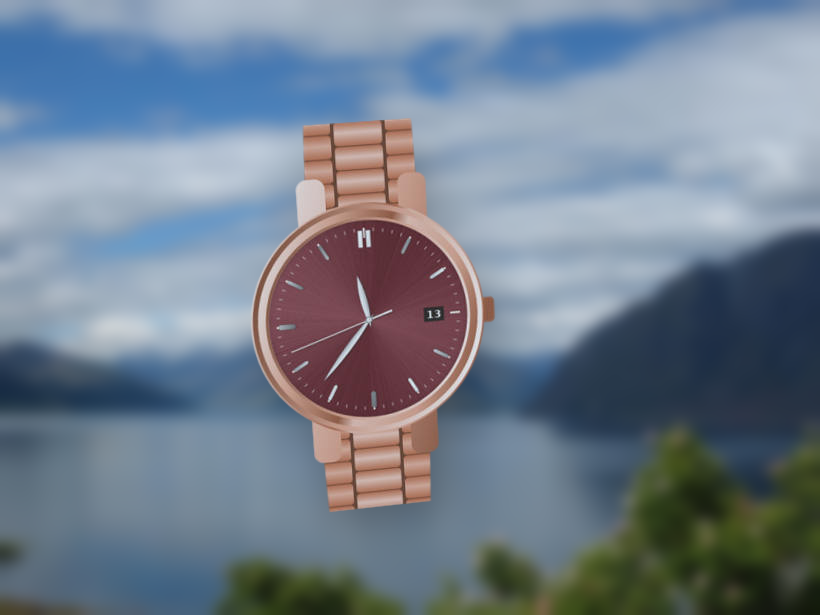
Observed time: 11:36:42
